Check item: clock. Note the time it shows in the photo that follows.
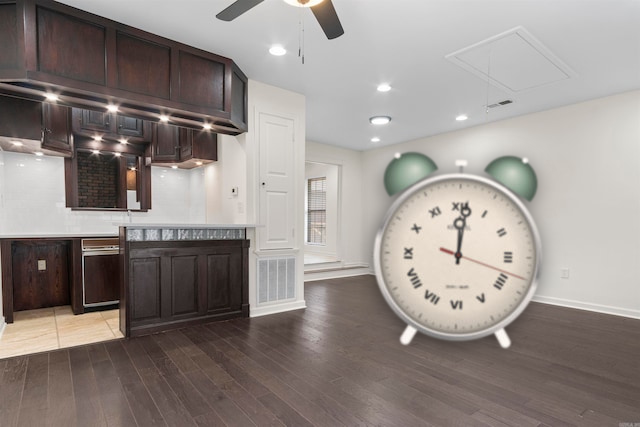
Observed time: 12:01:18
